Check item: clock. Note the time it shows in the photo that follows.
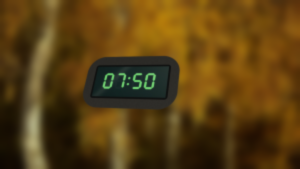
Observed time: 7:50
